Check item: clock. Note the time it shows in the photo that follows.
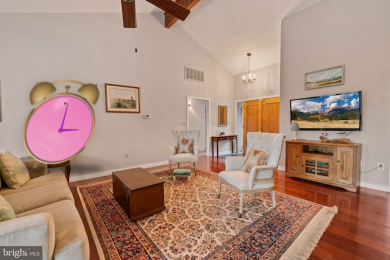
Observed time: 3:01
